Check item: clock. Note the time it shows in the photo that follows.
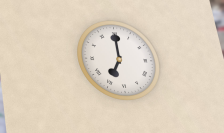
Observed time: 7:00
